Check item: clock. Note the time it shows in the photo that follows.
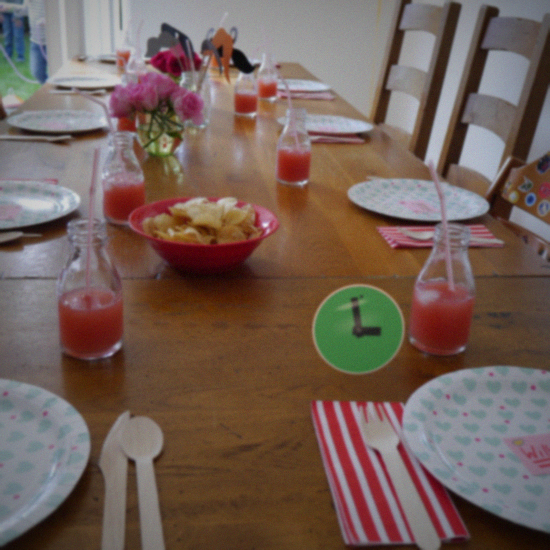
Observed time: 2:58
